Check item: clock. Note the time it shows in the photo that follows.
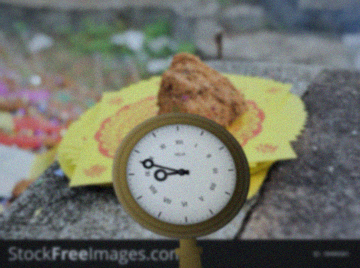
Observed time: 8:48
